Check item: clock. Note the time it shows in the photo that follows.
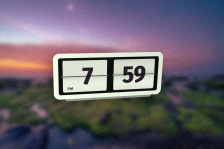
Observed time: 7:59
